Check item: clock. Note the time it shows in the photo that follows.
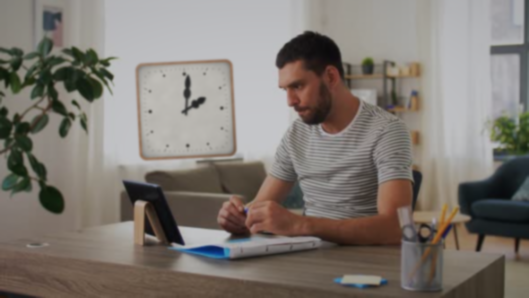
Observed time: 2:01
